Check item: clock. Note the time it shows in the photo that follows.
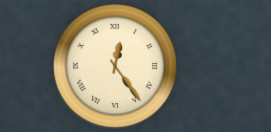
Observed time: 12:24
